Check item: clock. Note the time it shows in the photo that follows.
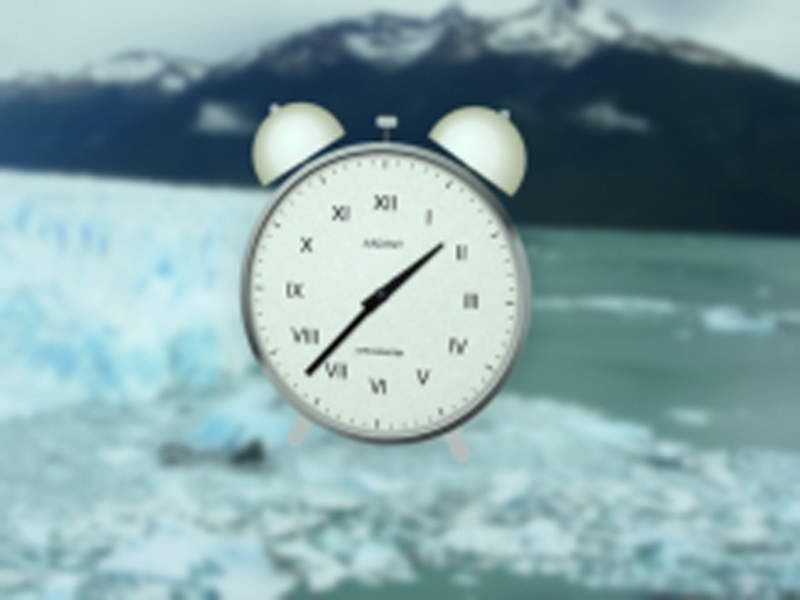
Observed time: 1:37
